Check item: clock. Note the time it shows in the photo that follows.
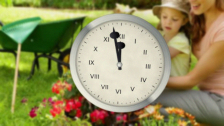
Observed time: 11:58
